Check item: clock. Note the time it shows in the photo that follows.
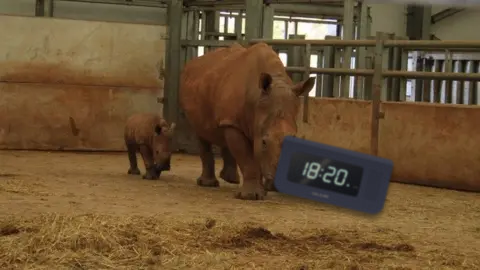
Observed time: 18:20
